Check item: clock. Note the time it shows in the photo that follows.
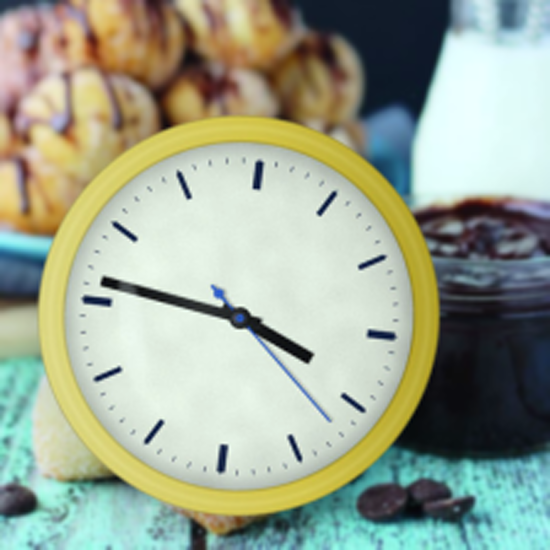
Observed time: 3:46:22
